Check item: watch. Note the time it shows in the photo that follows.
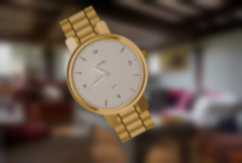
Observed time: 10:43
